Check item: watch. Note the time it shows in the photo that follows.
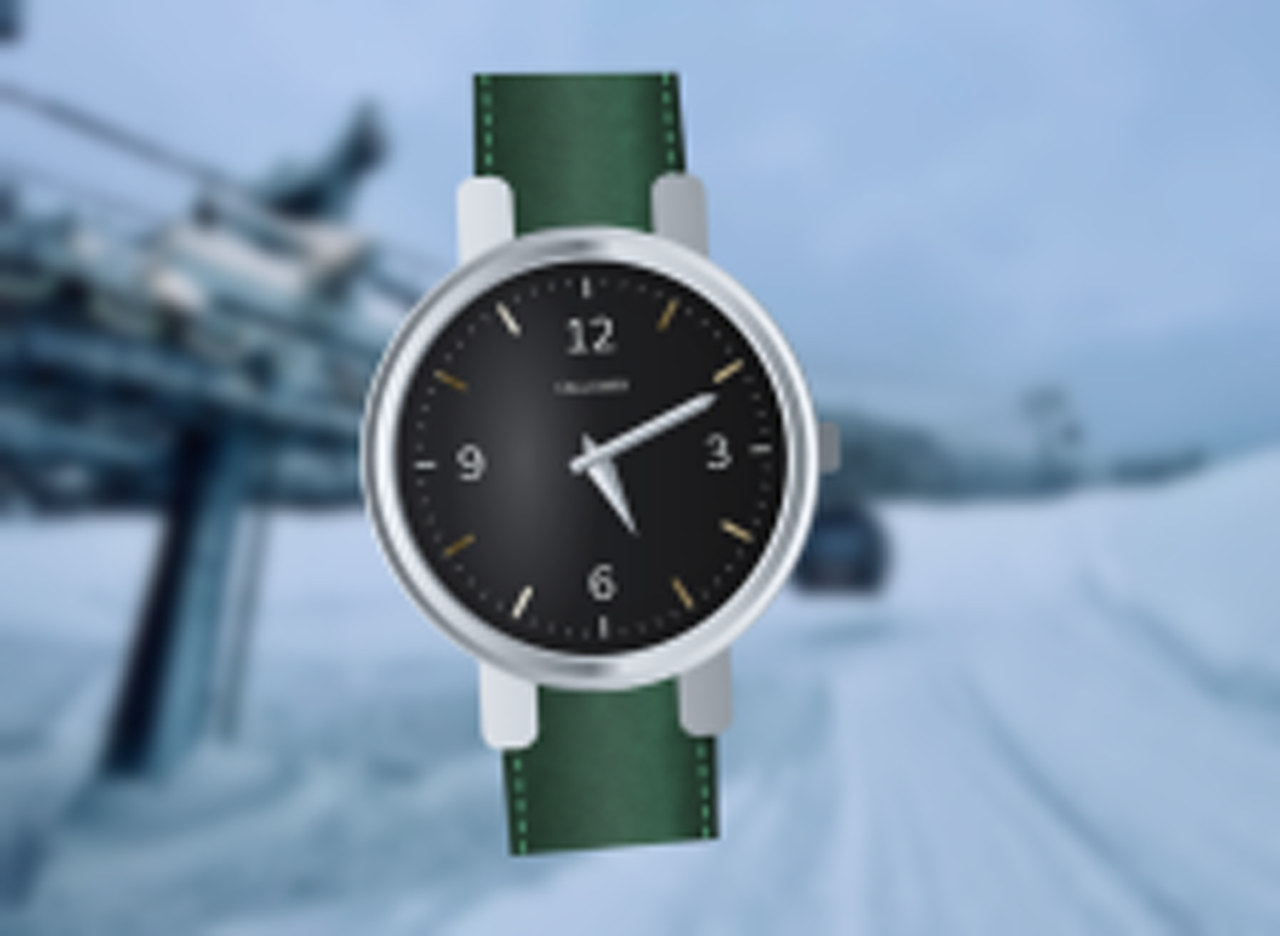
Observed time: 5:11
